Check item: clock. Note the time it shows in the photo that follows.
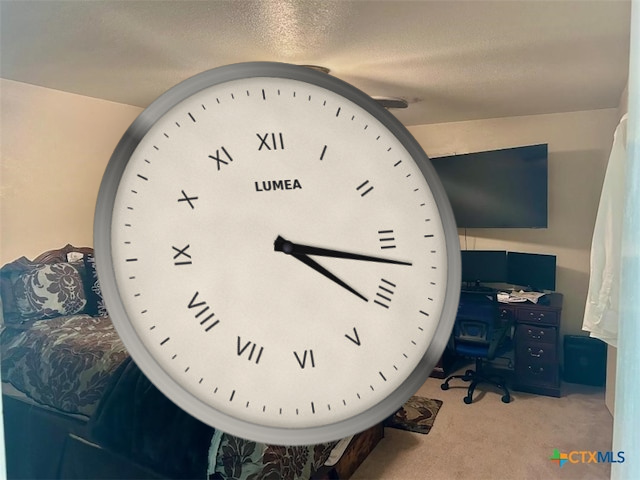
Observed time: 4:17
